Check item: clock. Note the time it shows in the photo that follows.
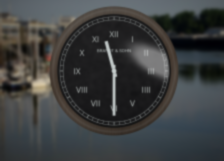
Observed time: 11:30
